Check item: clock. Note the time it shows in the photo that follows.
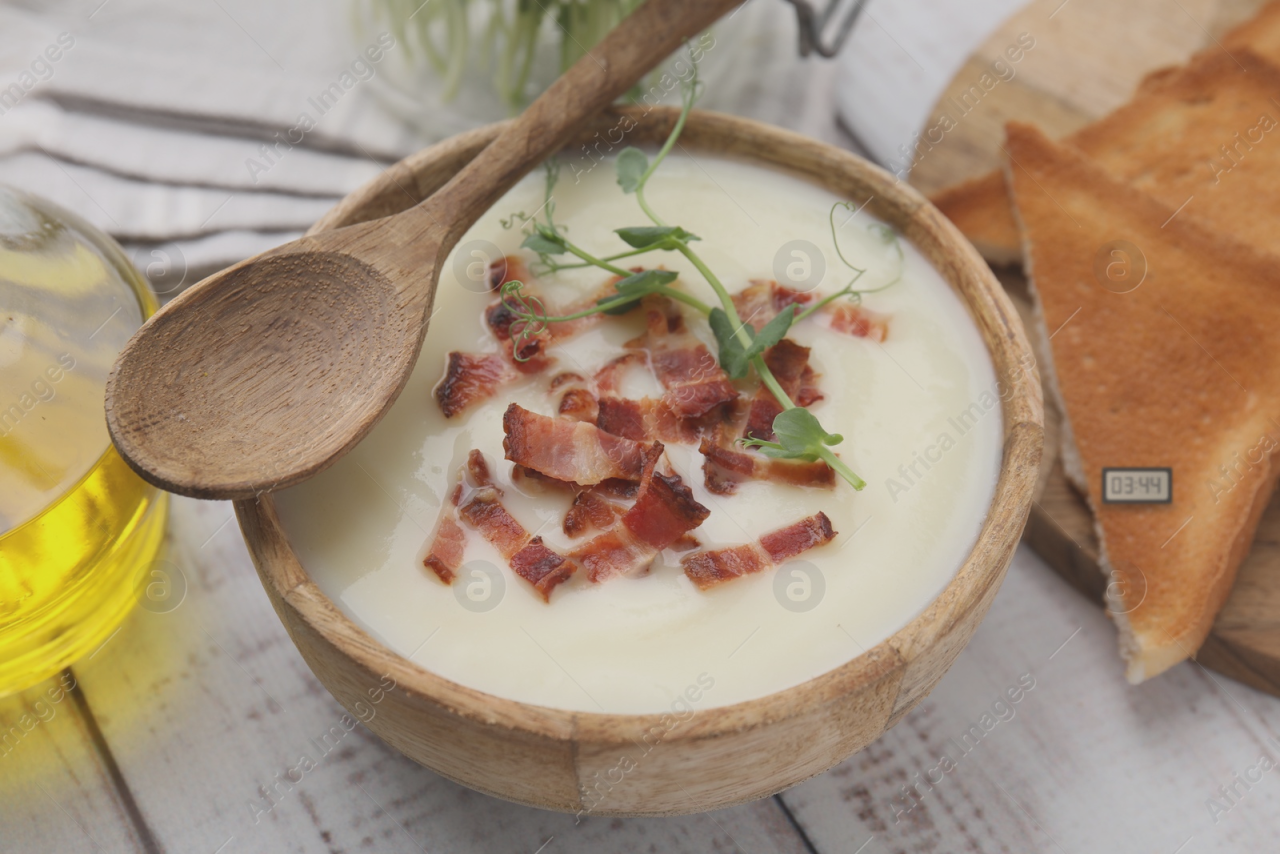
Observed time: 3:44
